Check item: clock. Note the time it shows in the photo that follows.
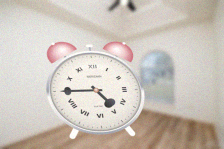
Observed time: 4:45
